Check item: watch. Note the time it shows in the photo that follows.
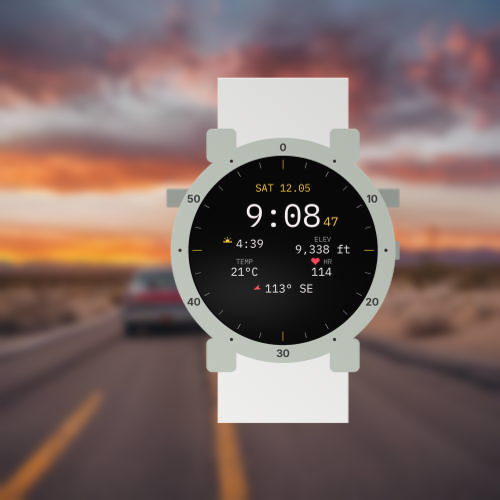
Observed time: 9:08:47
